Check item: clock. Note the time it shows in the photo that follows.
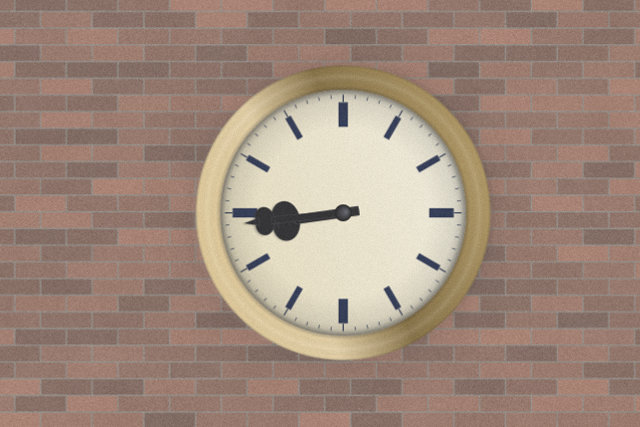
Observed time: 8:44
